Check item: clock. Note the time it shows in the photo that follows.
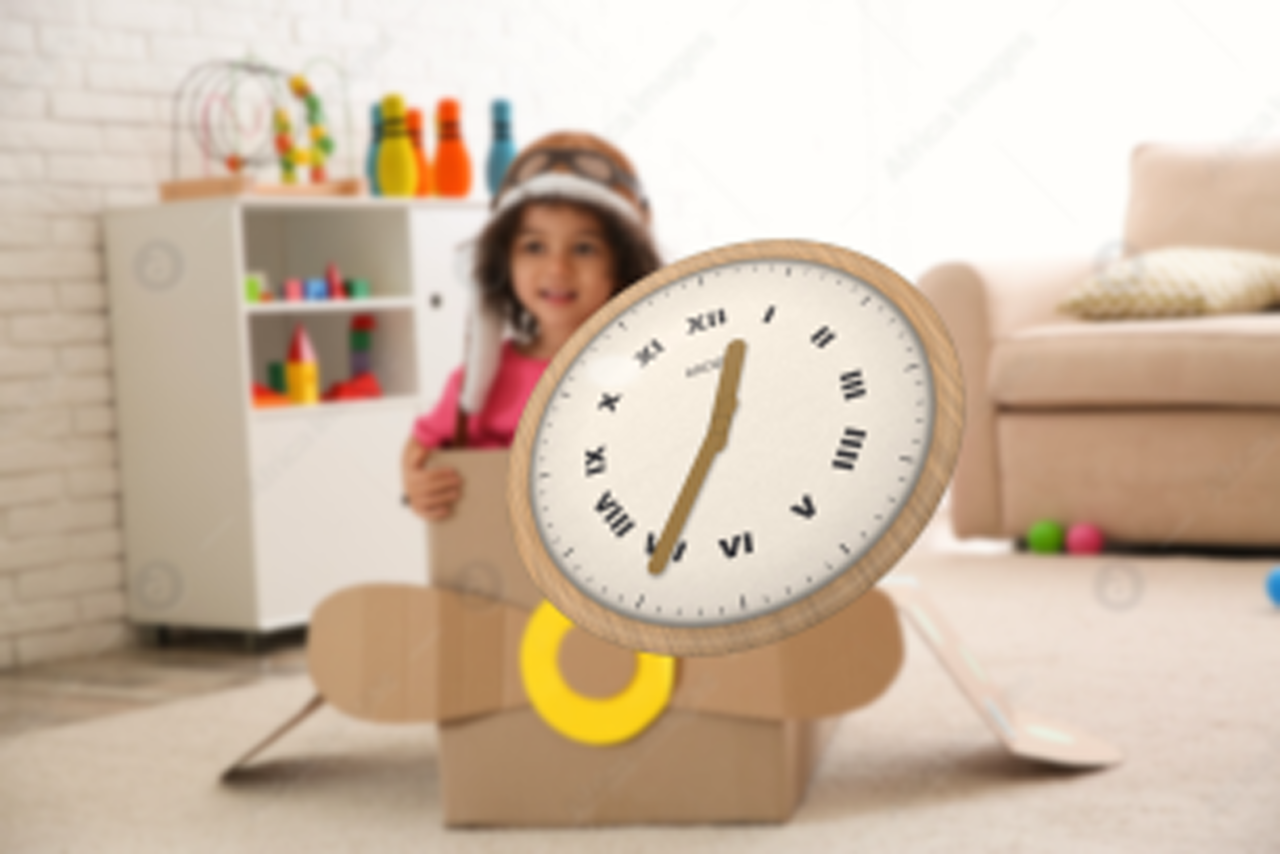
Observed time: 12:35
